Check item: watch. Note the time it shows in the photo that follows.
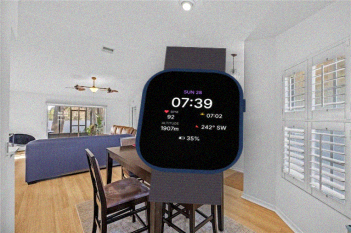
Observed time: 7:39
